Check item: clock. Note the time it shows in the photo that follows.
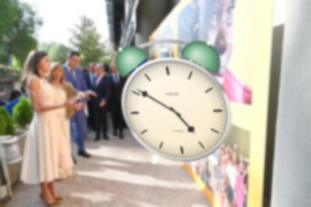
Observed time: 4:51
